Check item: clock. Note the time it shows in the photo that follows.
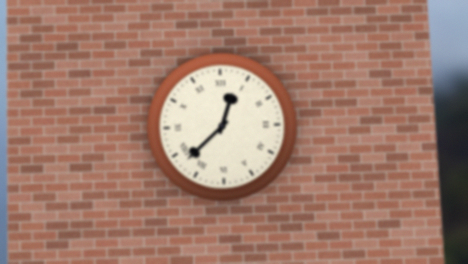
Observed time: 12:38
